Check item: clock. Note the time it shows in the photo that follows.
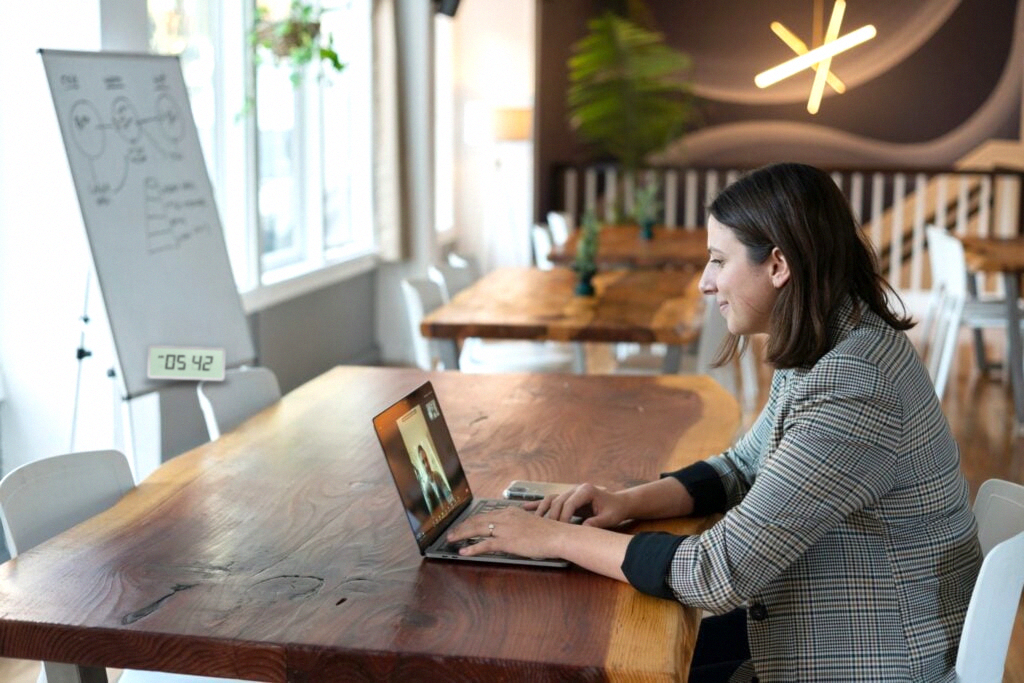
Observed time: 5:42
